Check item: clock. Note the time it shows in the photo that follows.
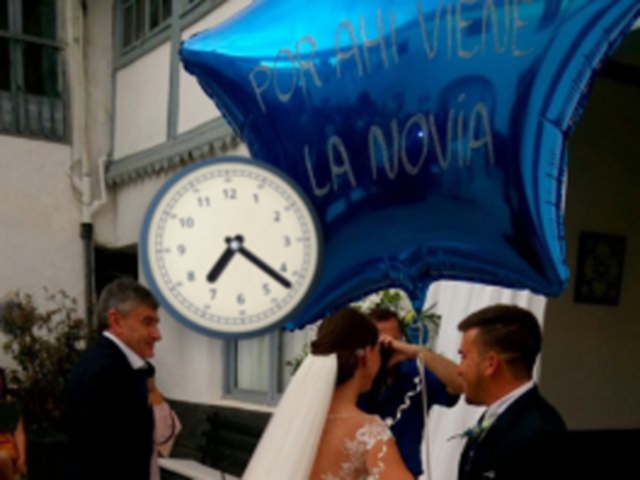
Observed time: 7:22
